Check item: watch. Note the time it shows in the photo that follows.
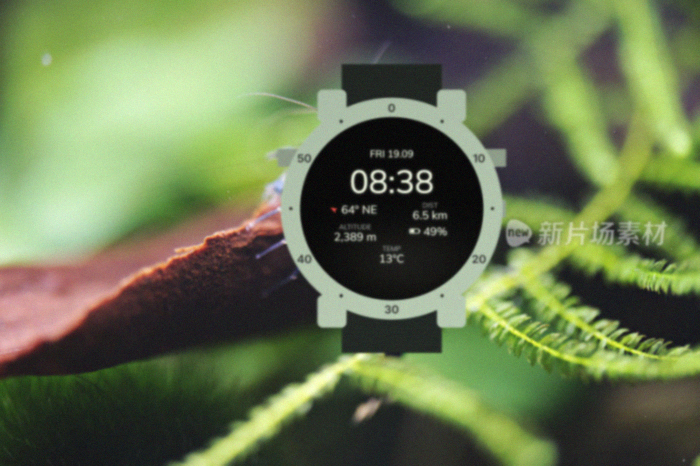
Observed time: 8:38
